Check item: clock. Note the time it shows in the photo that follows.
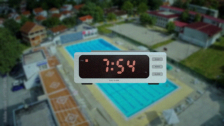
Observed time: 7:54
